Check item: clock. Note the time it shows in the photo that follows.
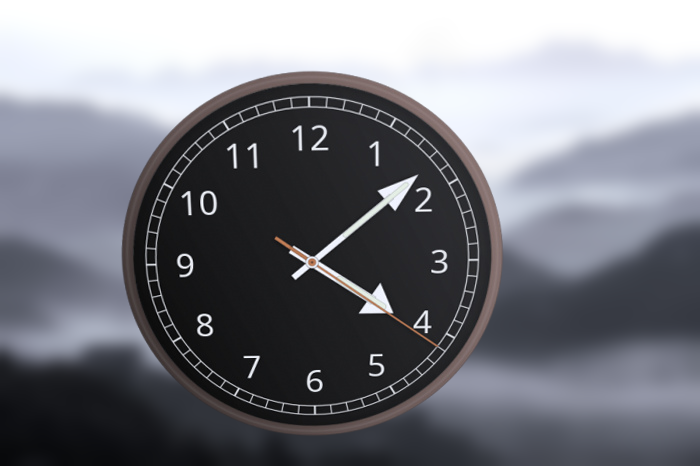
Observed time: 4:08:21
